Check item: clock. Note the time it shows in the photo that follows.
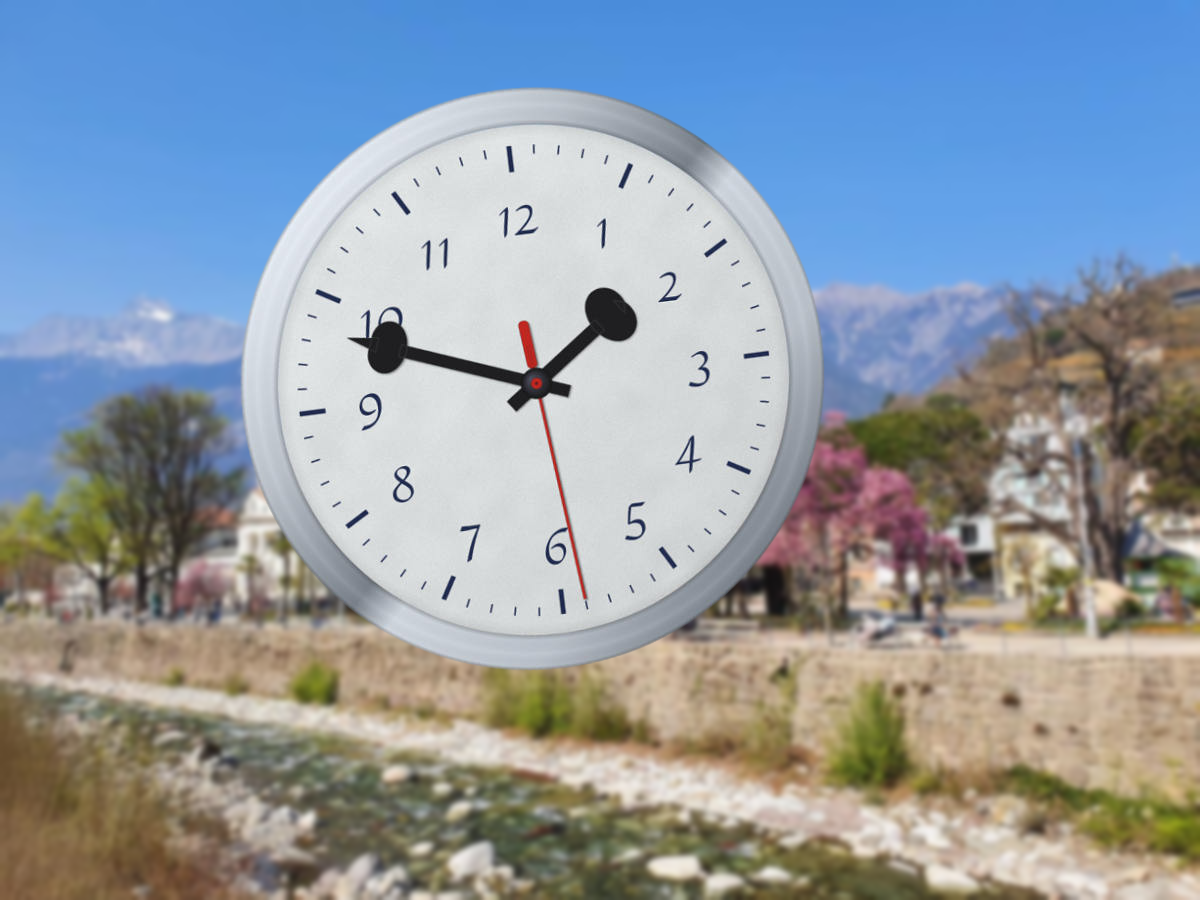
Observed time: 1:48:29
